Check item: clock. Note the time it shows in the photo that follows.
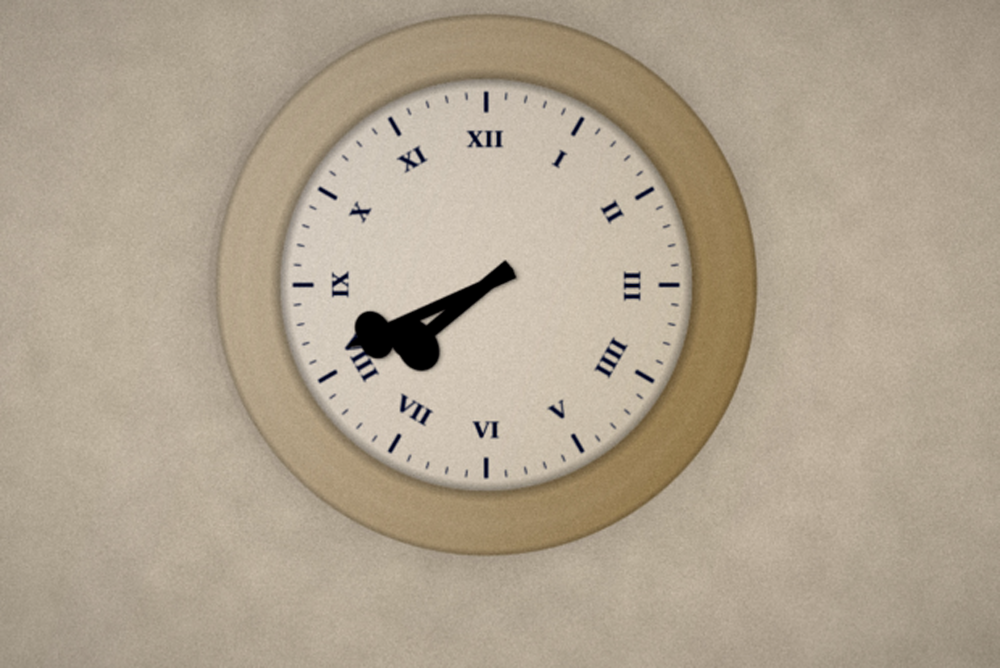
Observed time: 7:41
